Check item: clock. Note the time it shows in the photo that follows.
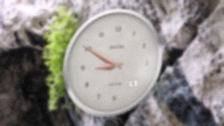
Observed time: 8:50
